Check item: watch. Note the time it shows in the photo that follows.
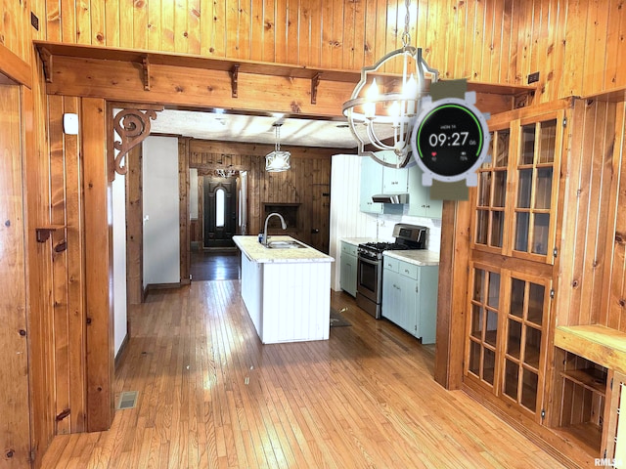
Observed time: 9:27
